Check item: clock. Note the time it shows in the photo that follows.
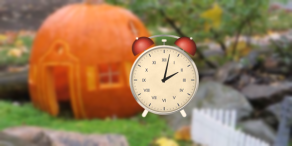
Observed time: 2:02
